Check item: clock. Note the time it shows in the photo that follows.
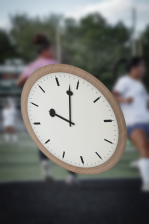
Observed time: 10:03
